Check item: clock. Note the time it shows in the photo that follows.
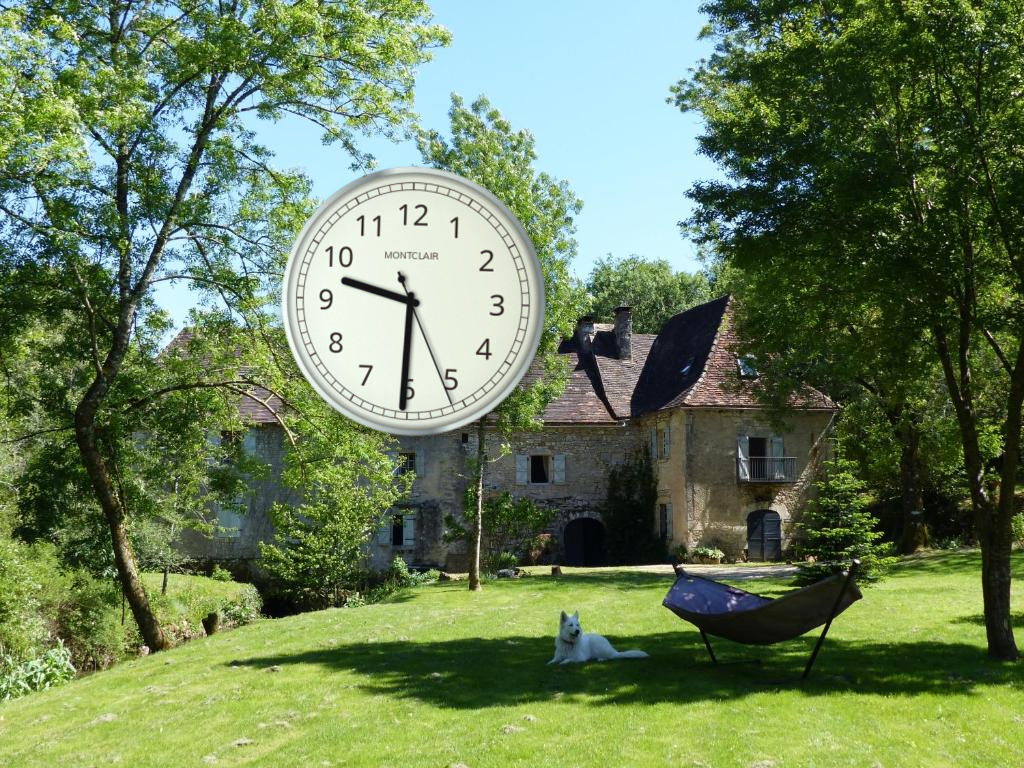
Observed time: 9:30:26
